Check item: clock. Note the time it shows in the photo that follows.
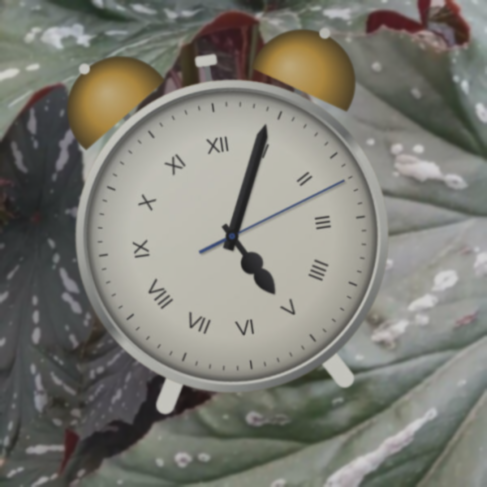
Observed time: 5:04:12
